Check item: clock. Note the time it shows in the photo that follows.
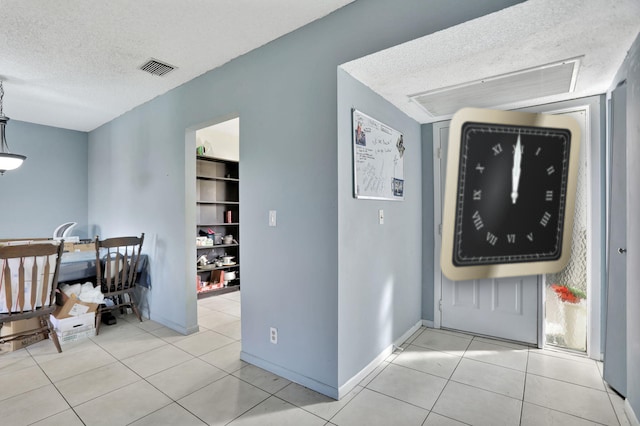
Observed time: 12:00
